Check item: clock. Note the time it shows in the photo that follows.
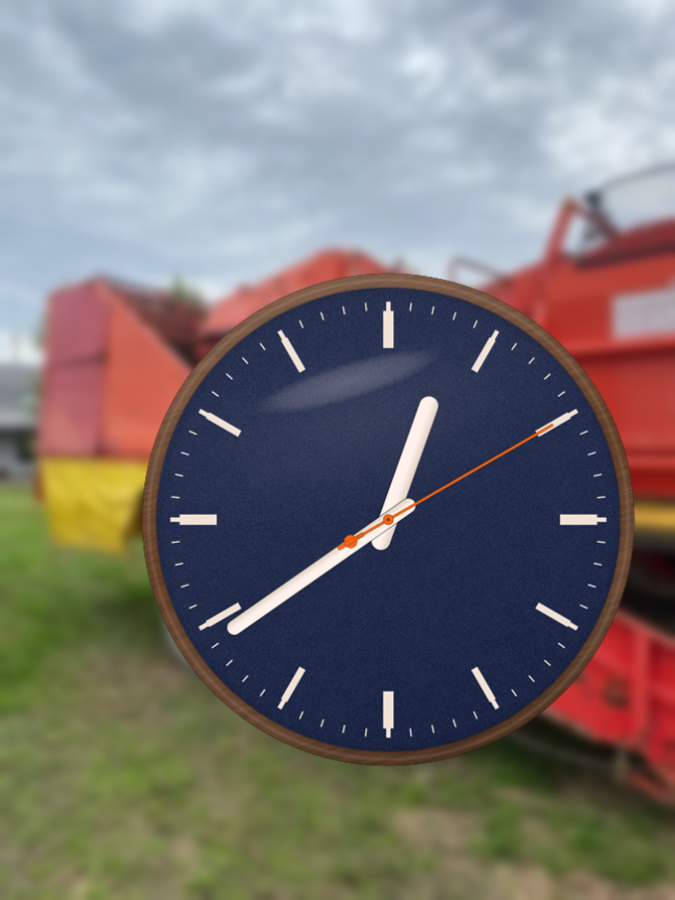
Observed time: 12:39:10
